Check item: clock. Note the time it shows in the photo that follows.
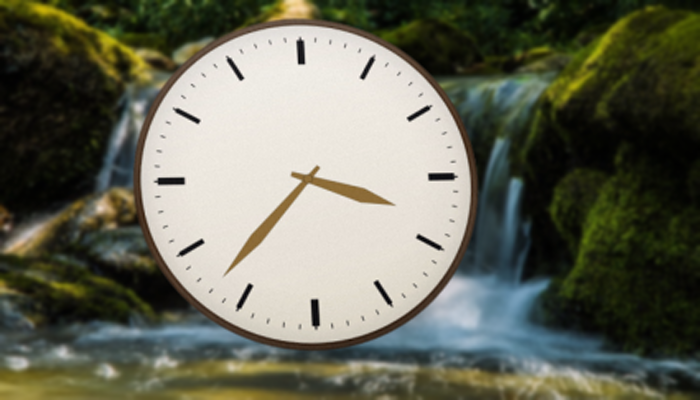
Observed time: 3:37
